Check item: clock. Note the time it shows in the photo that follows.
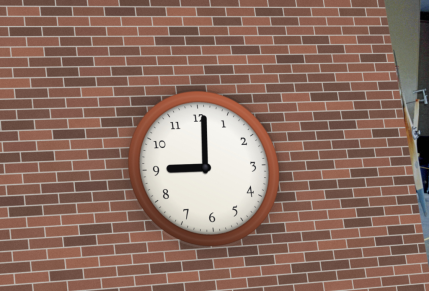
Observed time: 9:01
